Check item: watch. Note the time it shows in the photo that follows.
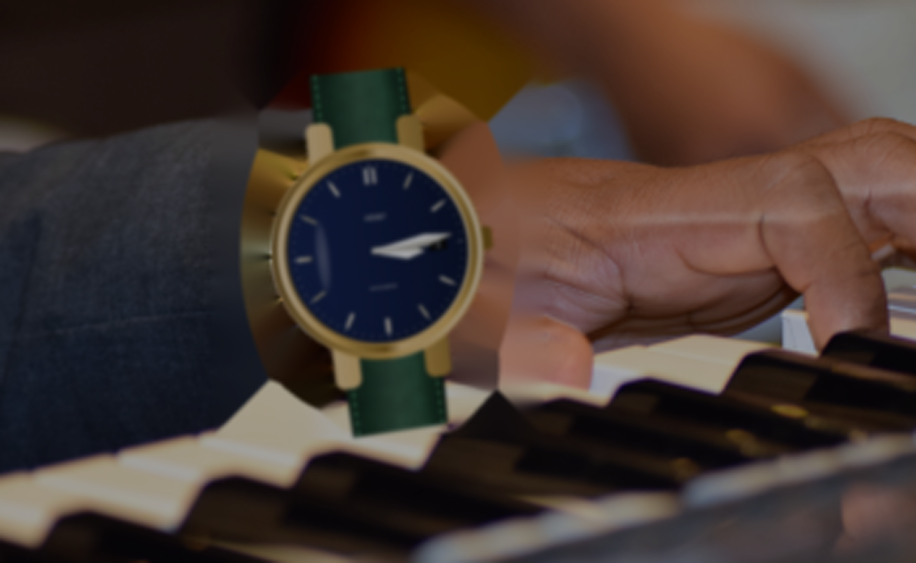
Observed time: 3:14
